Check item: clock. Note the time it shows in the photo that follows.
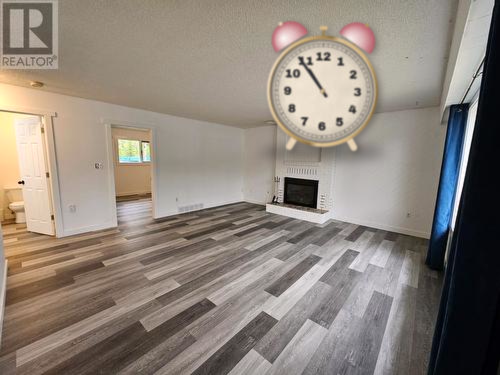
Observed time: 10:54
